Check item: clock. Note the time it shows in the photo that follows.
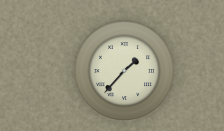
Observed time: 1:37
